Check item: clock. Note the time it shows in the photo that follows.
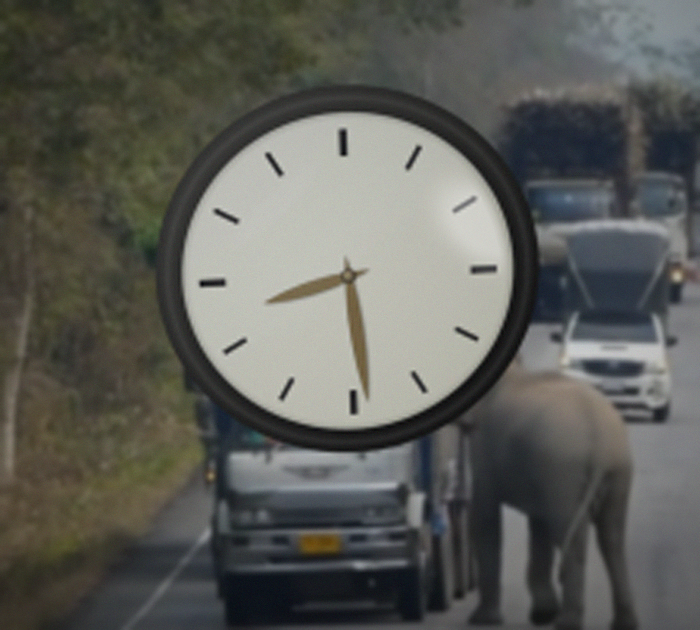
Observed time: 8:29
